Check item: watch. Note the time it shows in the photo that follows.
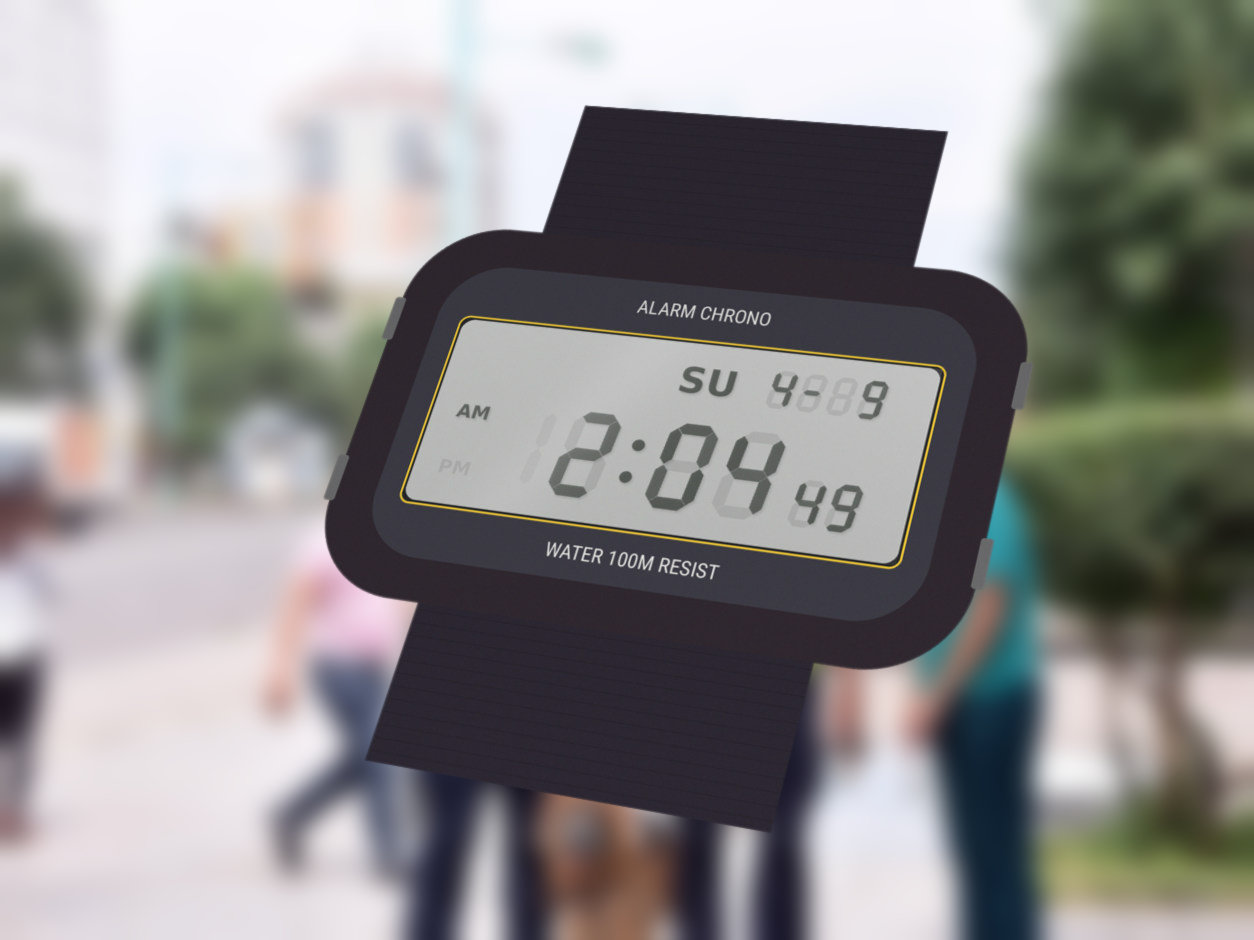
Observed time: 2:04:49
